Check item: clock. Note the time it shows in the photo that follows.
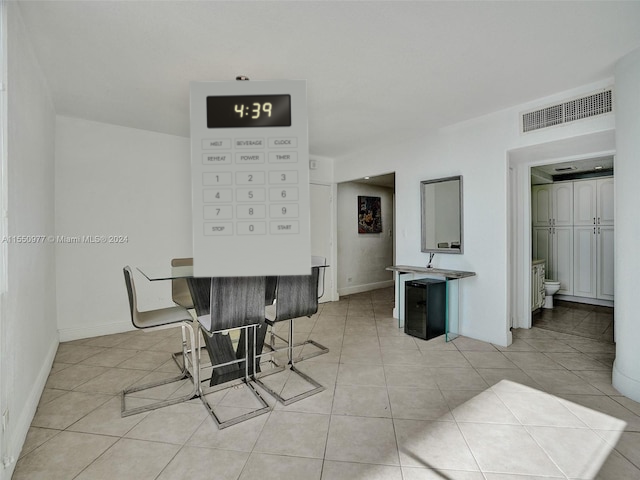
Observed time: 4:39
